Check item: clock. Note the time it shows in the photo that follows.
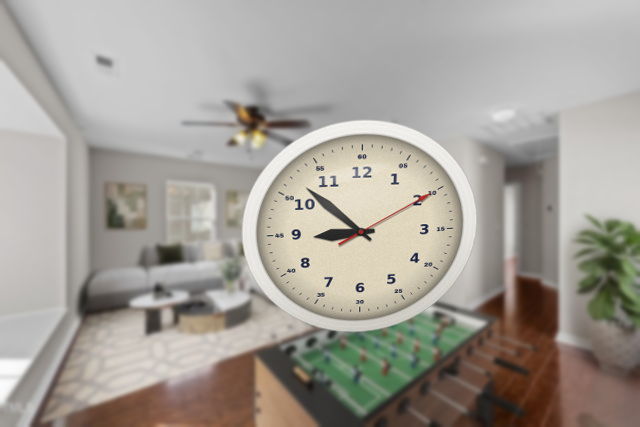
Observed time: 8:52:10
